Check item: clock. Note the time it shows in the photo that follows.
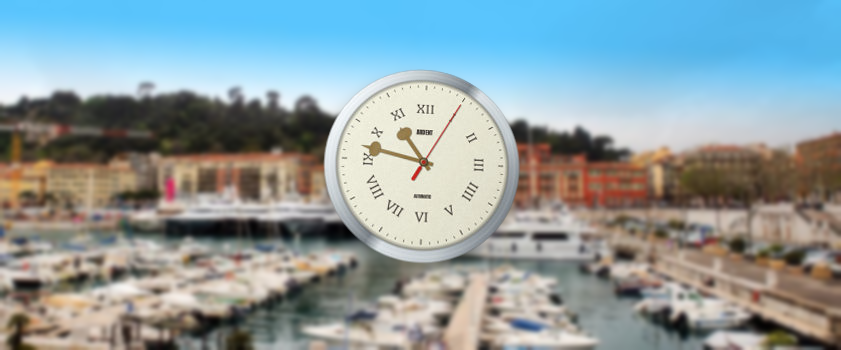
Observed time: 10:47:05
